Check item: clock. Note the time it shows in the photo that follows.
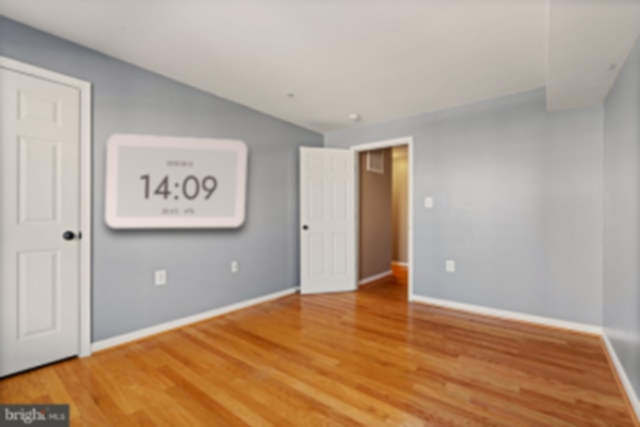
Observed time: 14:09
